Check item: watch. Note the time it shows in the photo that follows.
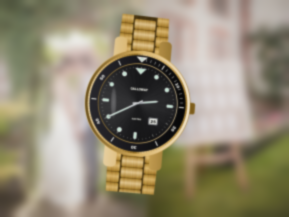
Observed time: 2:40
